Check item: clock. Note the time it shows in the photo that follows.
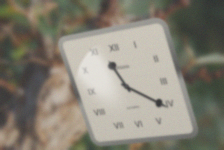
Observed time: 11:21
